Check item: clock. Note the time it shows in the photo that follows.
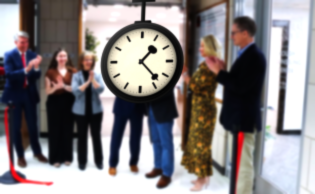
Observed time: 1:23
